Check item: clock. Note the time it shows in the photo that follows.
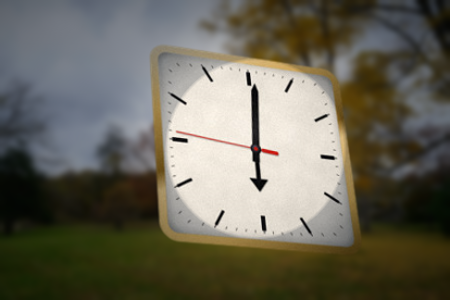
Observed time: 6:00:46
